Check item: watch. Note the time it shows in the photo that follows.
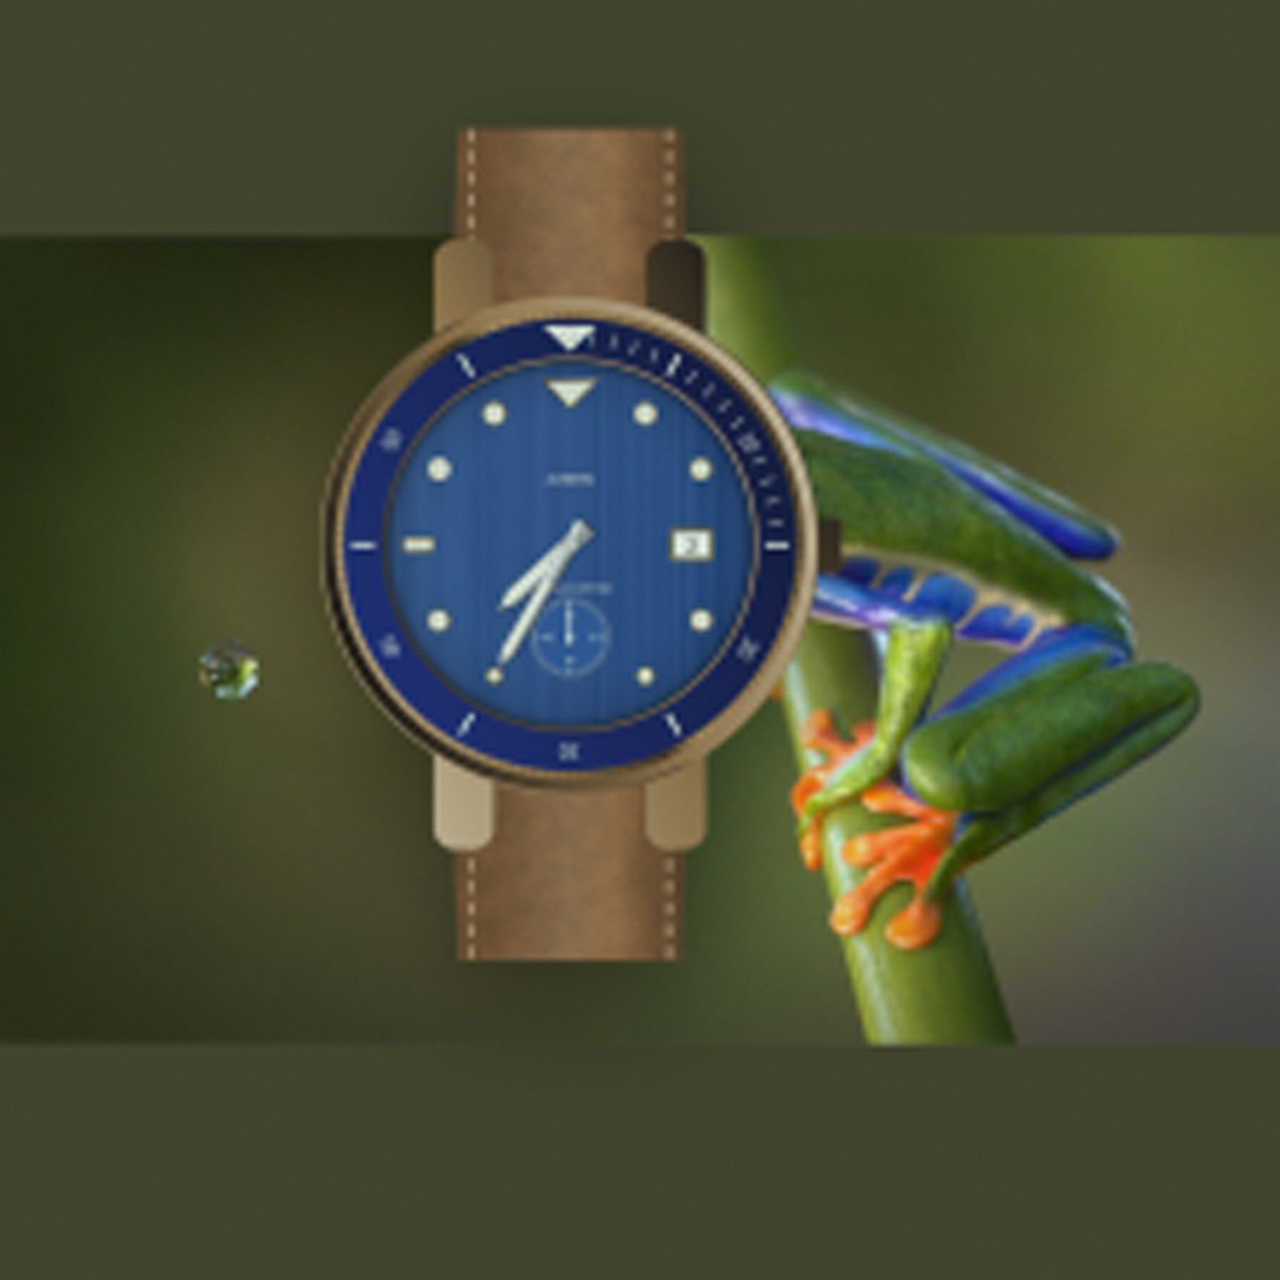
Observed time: 7:35
